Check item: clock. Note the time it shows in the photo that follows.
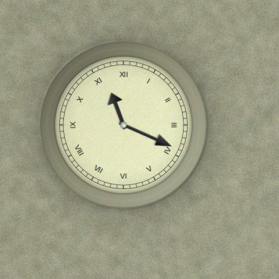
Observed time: 11:19
